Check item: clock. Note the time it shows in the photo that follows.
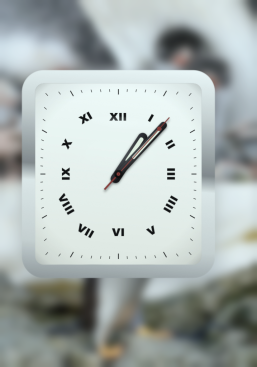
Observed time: 1:07:07
